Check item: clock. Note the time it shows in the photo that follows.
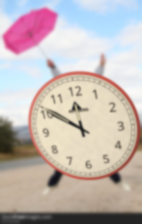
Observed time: 11:51
